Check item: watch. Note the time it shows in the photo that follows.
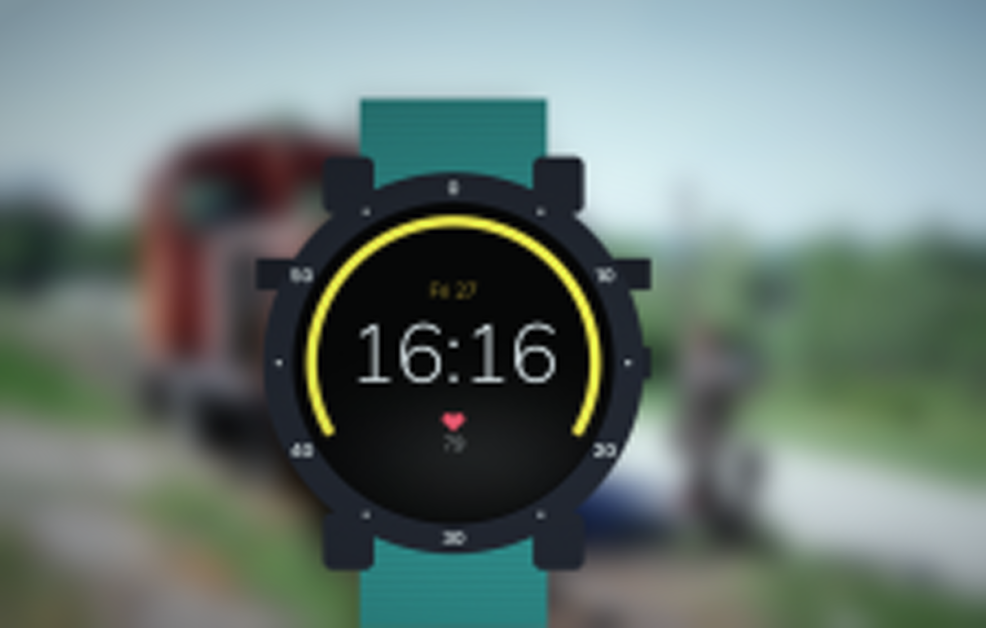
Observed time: 16:16
